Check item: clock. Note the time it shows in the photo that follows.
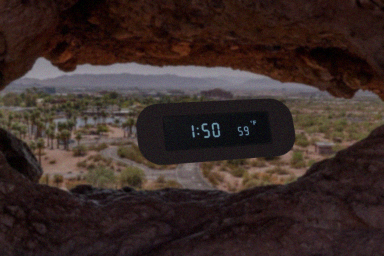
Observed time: 1:50
